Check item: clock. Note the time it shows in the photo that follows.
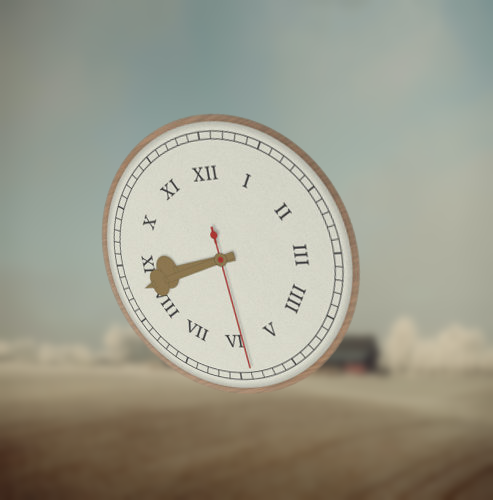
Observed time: 8:42:29
